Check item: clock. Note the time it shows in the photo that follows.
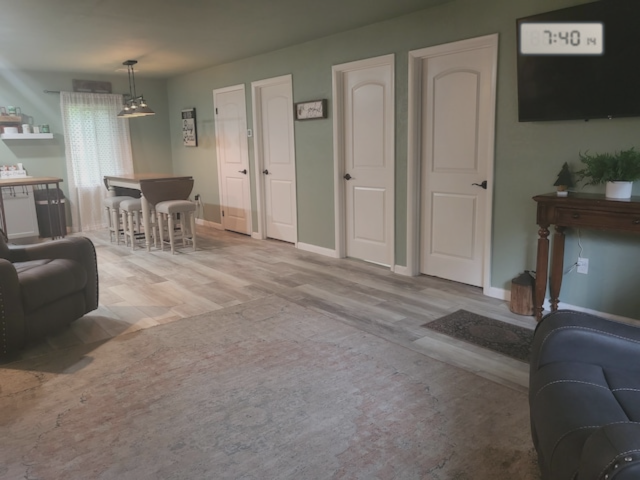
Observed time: 7:40
